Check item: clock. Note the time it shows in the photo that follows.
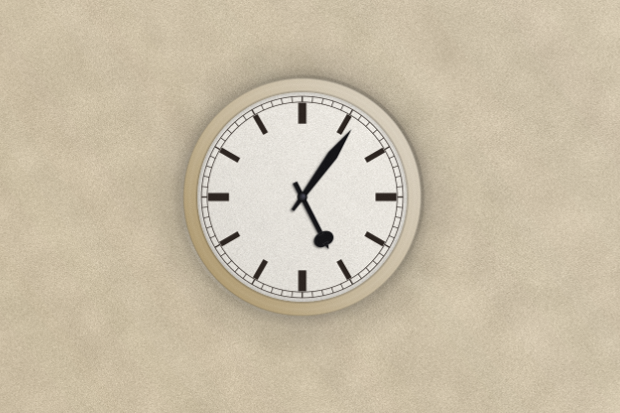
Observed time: 5:06
